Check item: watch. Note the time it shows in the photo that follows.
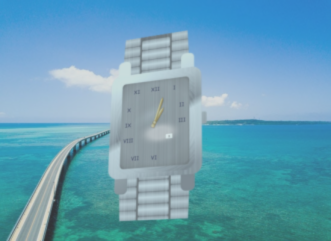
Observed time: 1:03
